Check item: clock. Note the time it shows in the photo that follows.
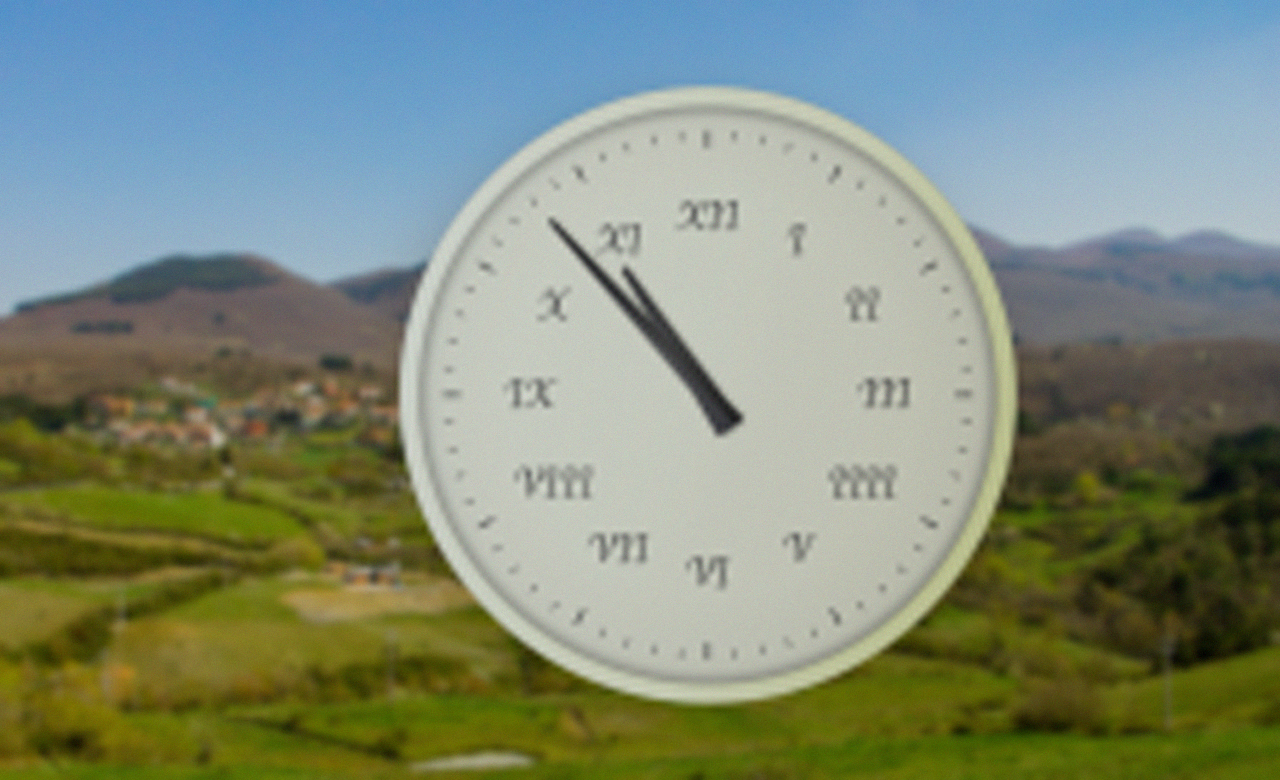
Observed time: 10:53
